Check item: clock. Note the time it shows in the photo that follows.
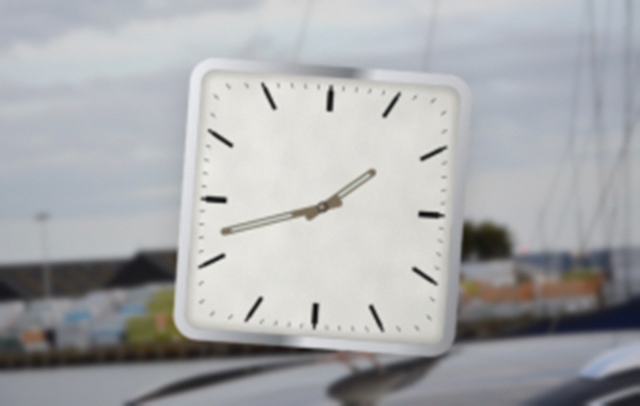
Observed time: 1:42
